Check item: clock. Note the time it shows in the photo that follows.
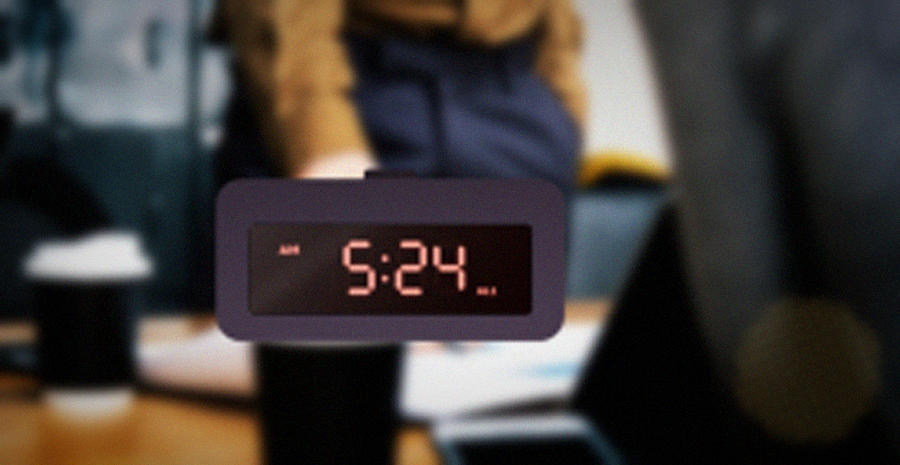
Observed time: 5:24
